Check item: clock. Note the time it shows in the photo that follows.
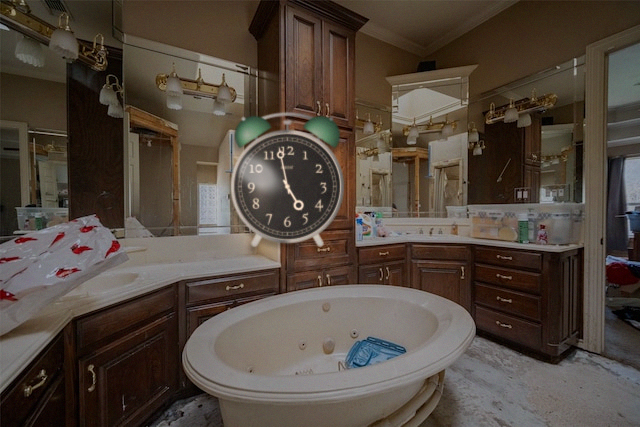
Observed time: 4:58
